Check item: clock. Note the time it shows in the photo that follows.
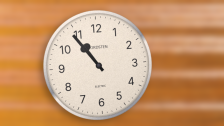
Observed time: 10:54
